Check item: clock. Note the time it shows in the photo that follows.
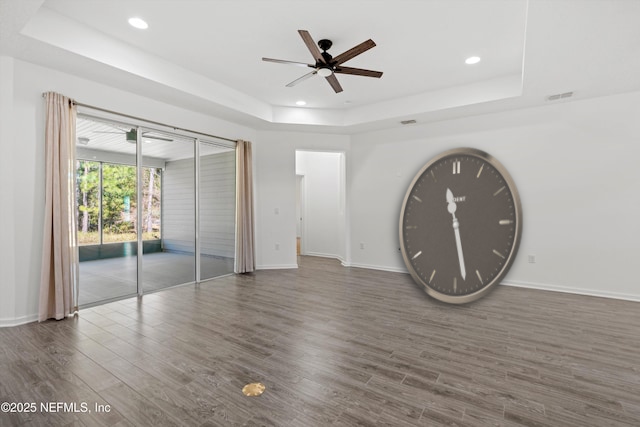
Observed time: 11:28
